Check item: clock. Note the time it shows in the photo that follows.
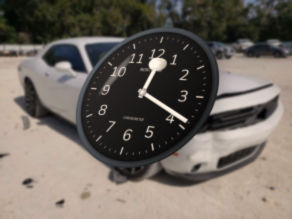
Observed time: 12:19
